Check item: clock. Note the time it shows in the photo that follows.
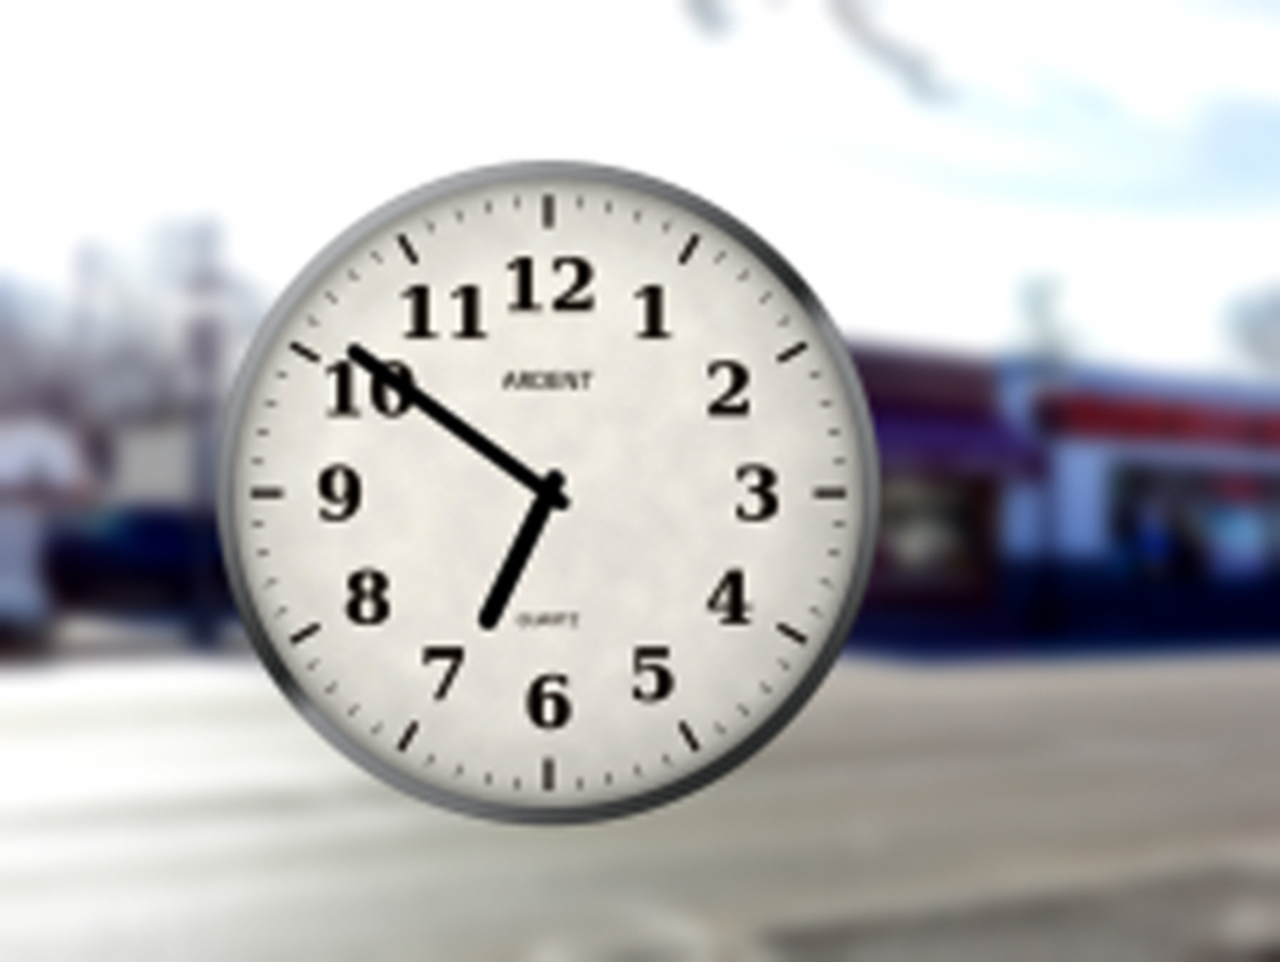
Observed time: 6:51
